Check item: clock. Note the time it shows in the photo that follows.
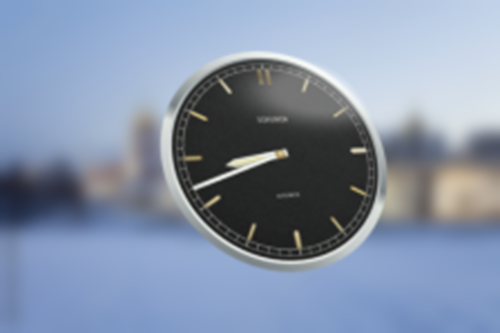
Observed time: 8:42
